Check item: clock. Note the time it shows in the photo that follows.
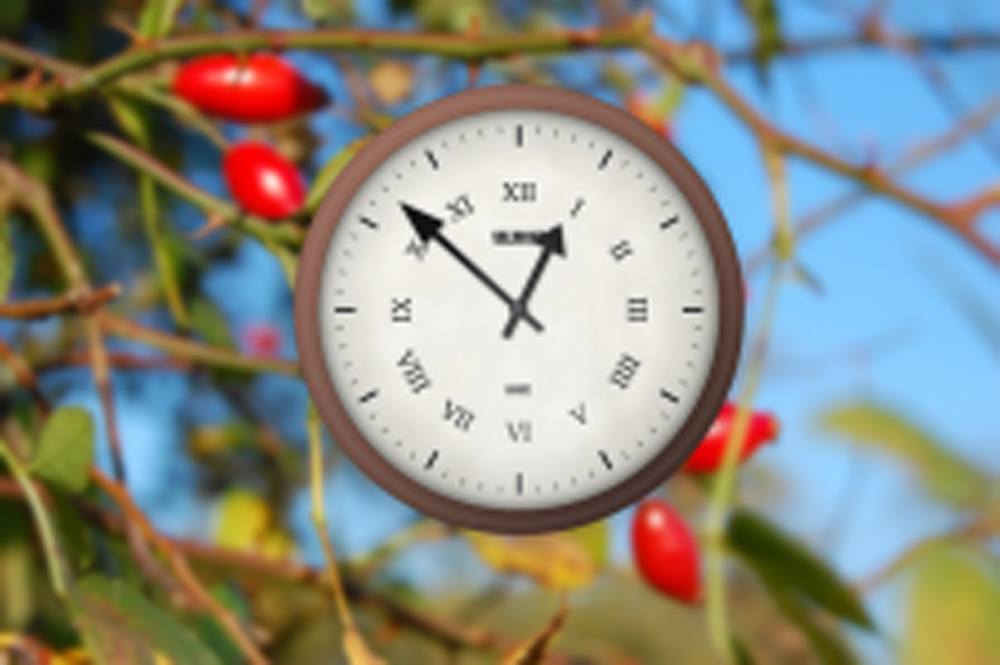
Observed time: 12:52
